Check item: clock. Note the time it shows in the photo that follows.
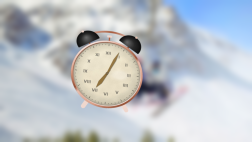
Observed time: 7:04
